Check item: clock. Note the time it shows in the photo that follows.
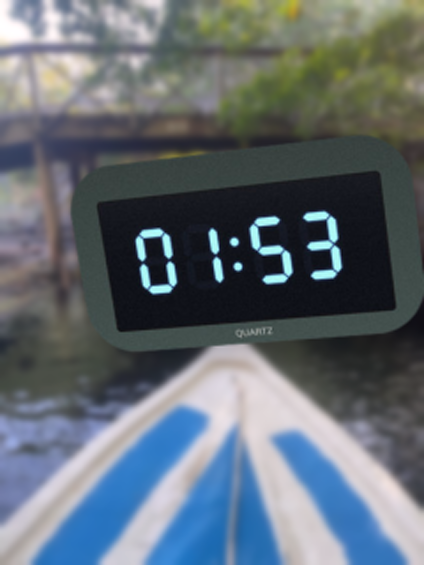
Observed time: 1:53
